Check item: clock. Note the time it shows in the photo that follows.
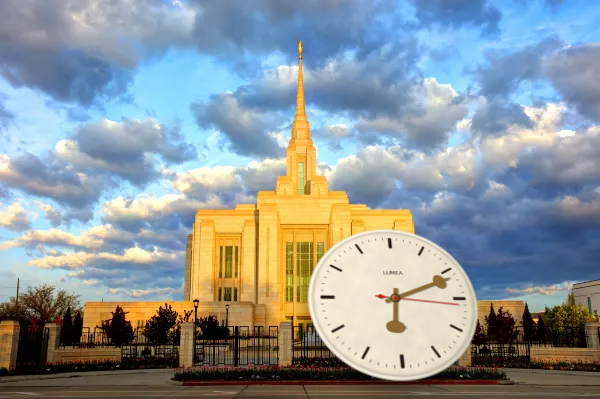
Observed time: 6:11:16
